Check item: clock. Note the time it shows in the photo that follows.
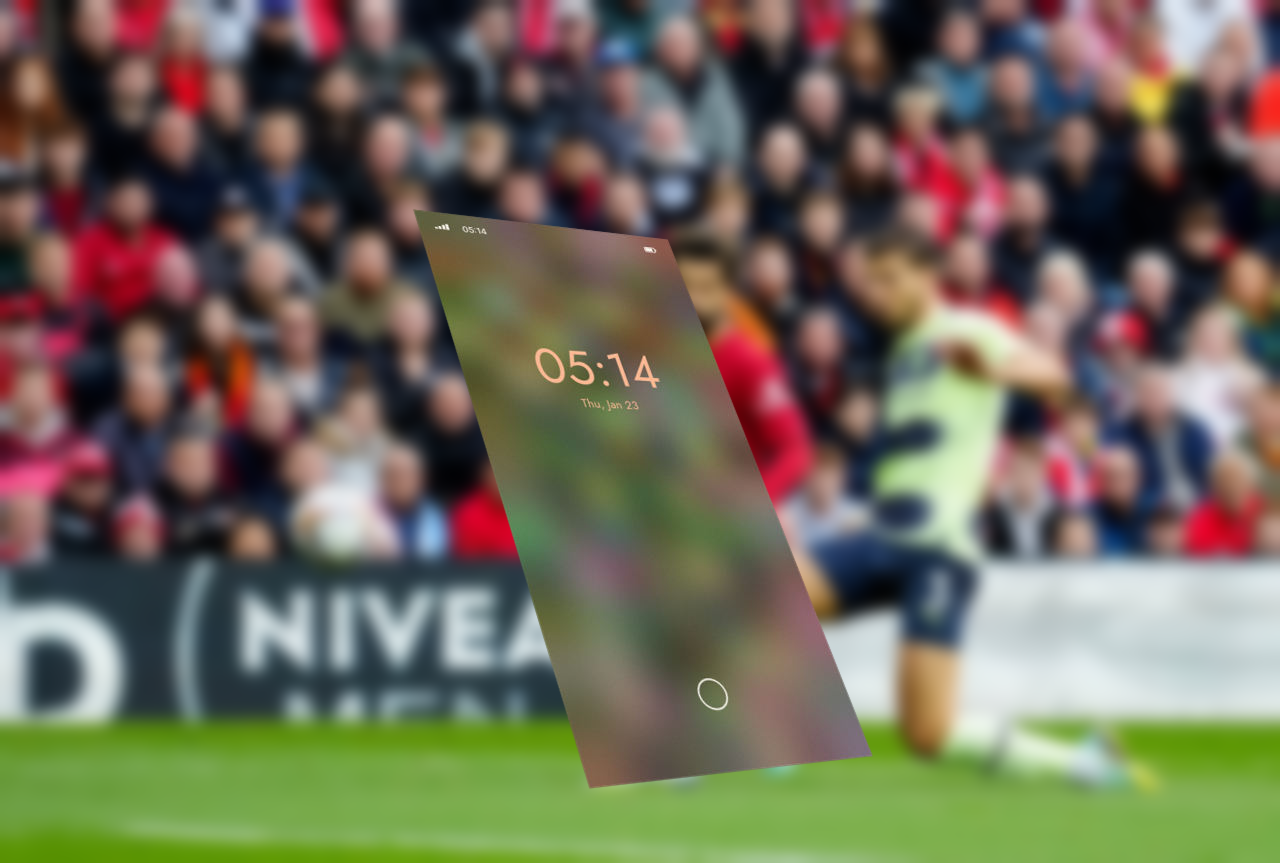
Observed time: 5:14
